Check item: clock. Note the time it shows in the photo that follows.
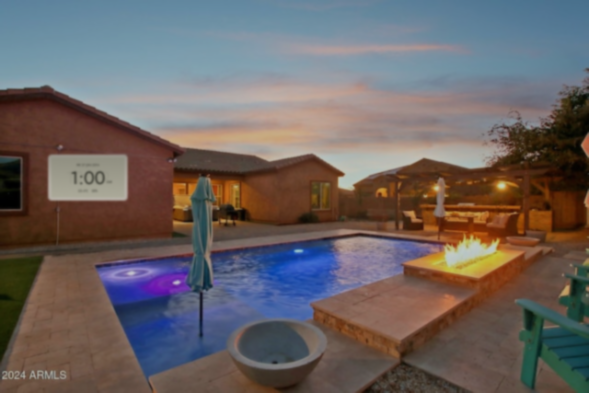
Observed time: 1:00
